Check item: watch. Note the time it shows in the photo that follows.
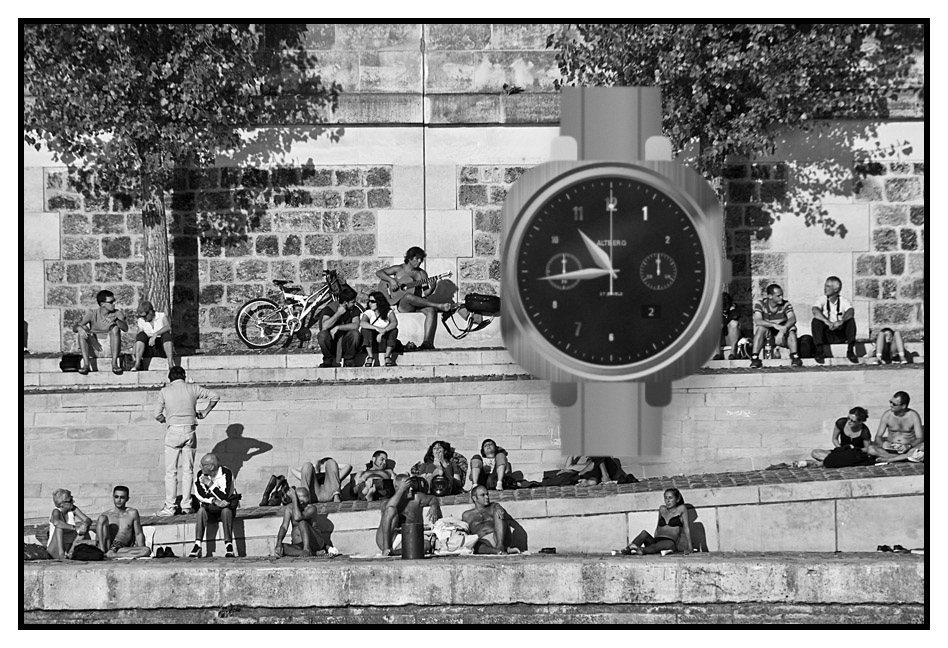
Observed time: 10:44
